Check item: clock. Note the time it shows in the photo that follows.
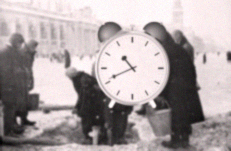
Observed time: 10:41
